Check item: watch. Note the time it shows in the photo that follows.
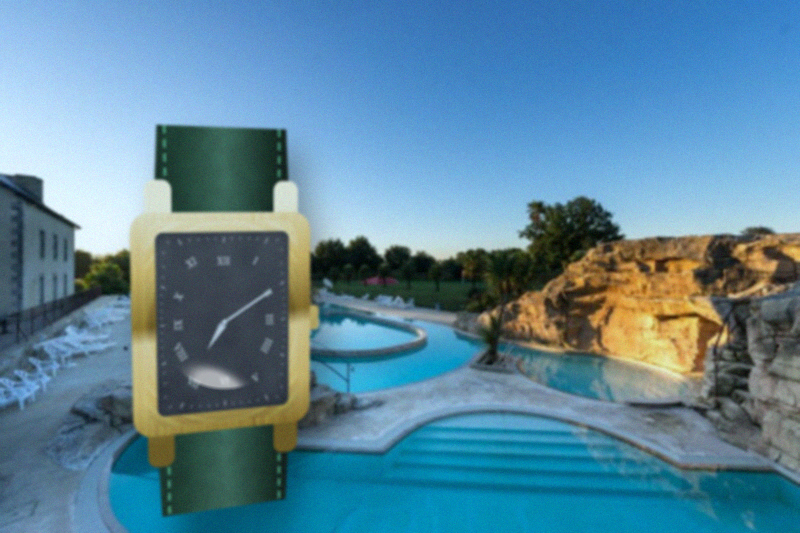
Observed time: 7:10
